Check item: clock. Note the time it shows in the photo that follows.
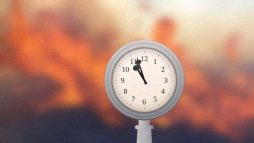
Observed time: 10:57
